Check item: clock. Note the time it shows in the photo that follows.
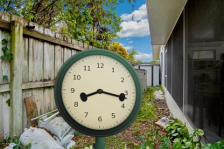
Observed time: 8:17
